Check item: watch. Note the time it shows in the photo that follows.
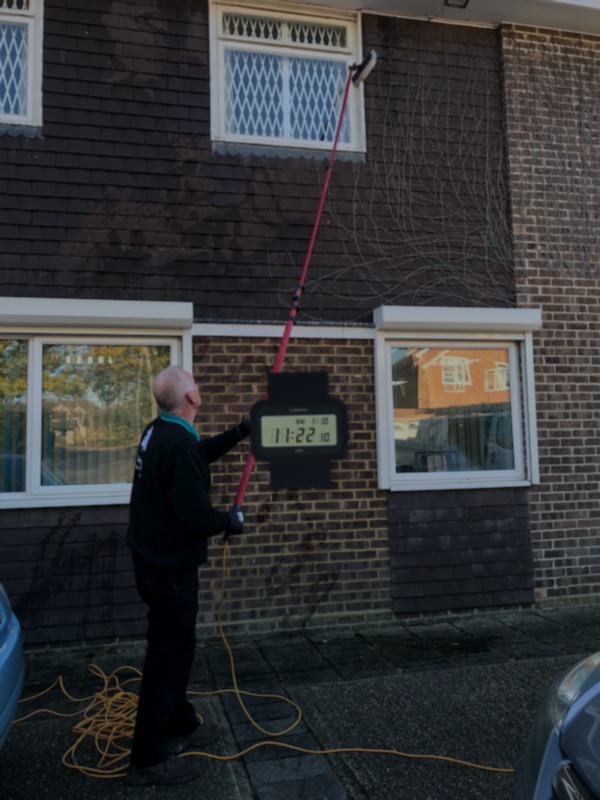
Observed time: 11:22
